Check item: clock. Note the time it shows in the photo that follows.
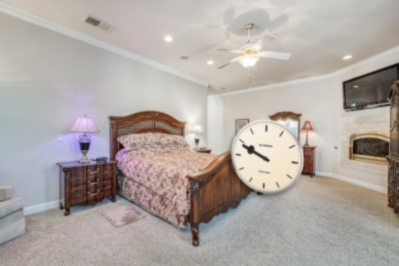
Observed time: 9:49
